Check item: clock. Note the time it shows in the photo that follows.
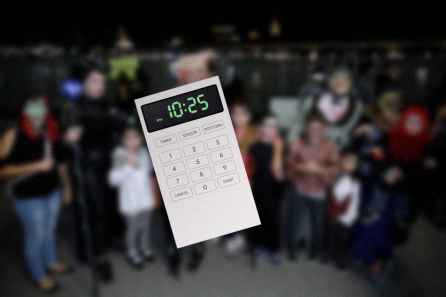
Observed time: 10:25
